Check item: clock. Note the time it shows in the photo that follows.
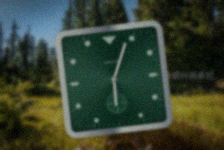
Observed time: 6:04
